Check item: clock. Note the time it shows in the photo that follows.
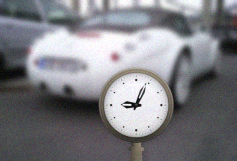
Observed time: 9:04
